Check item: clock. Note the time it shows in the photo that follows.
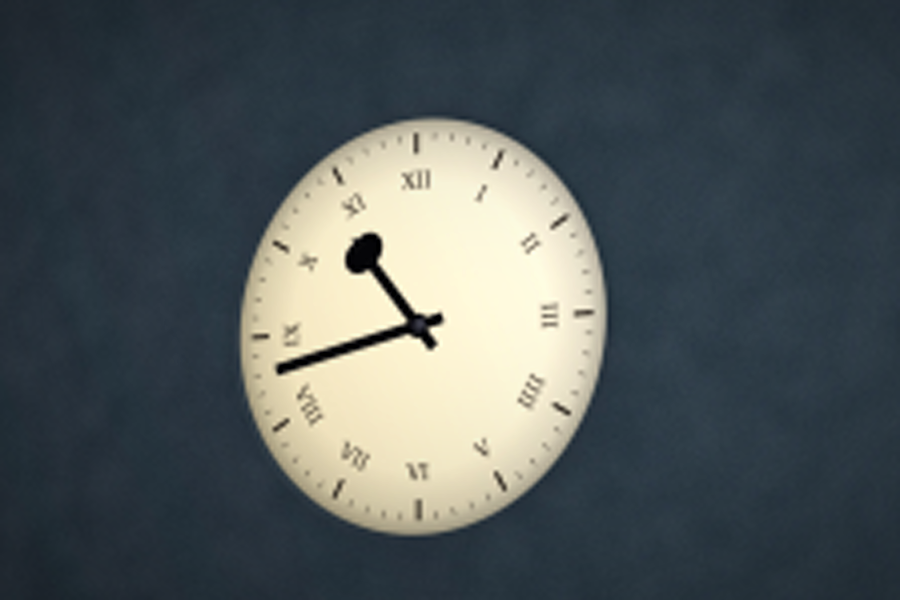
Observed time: 10:43
